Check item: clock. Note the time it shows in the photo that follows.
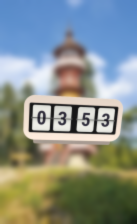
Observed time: 3:53
